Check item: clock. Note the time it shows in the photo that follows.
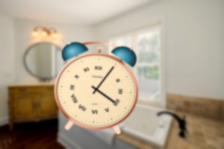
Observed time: 4:05
